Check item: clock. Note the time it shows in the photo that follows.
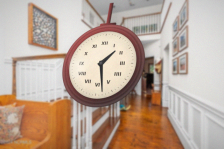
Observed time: 1:28
